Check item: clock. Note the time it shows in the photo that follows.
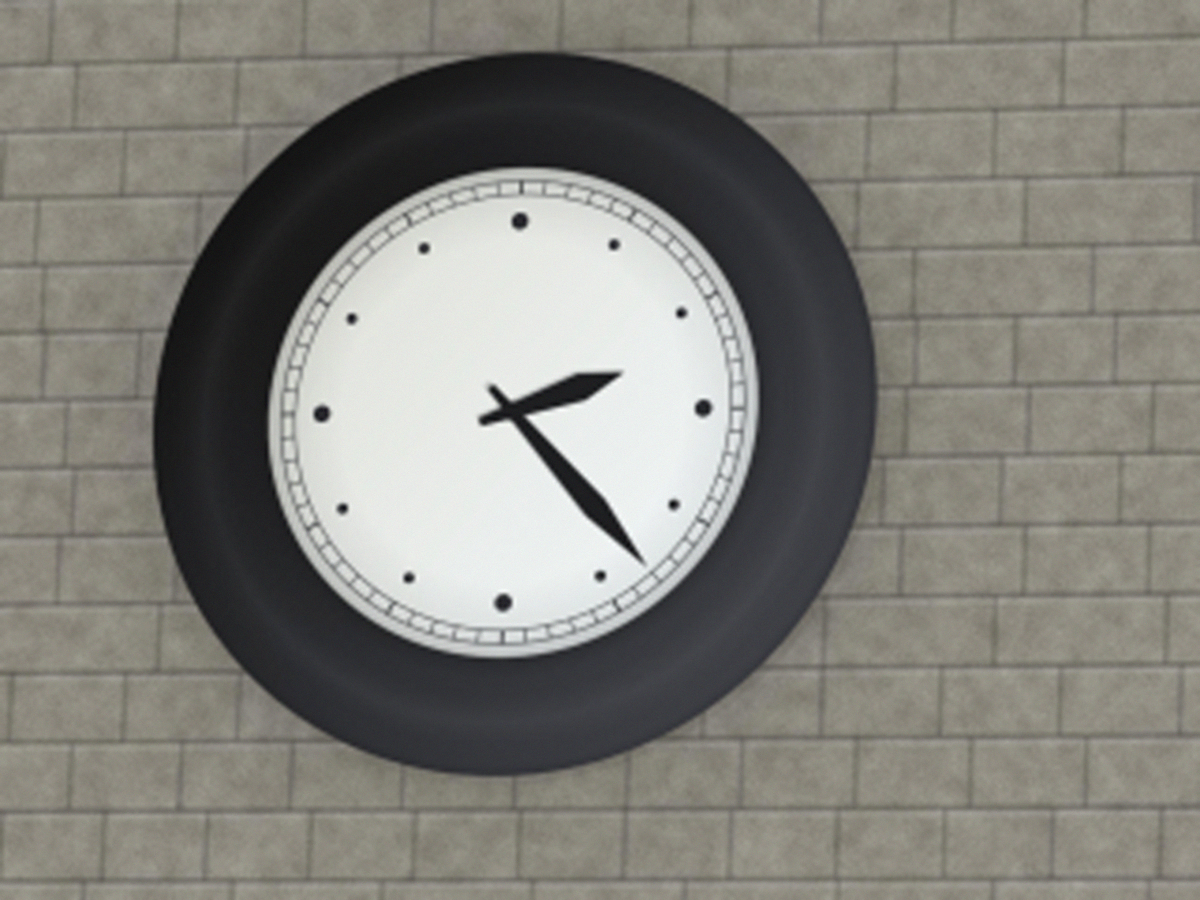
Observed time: 2:23
